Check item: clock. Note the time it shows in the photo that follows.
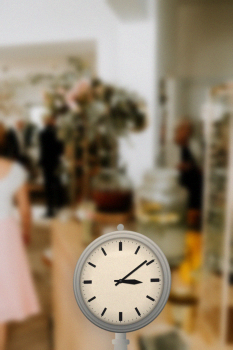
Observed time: 3:09
